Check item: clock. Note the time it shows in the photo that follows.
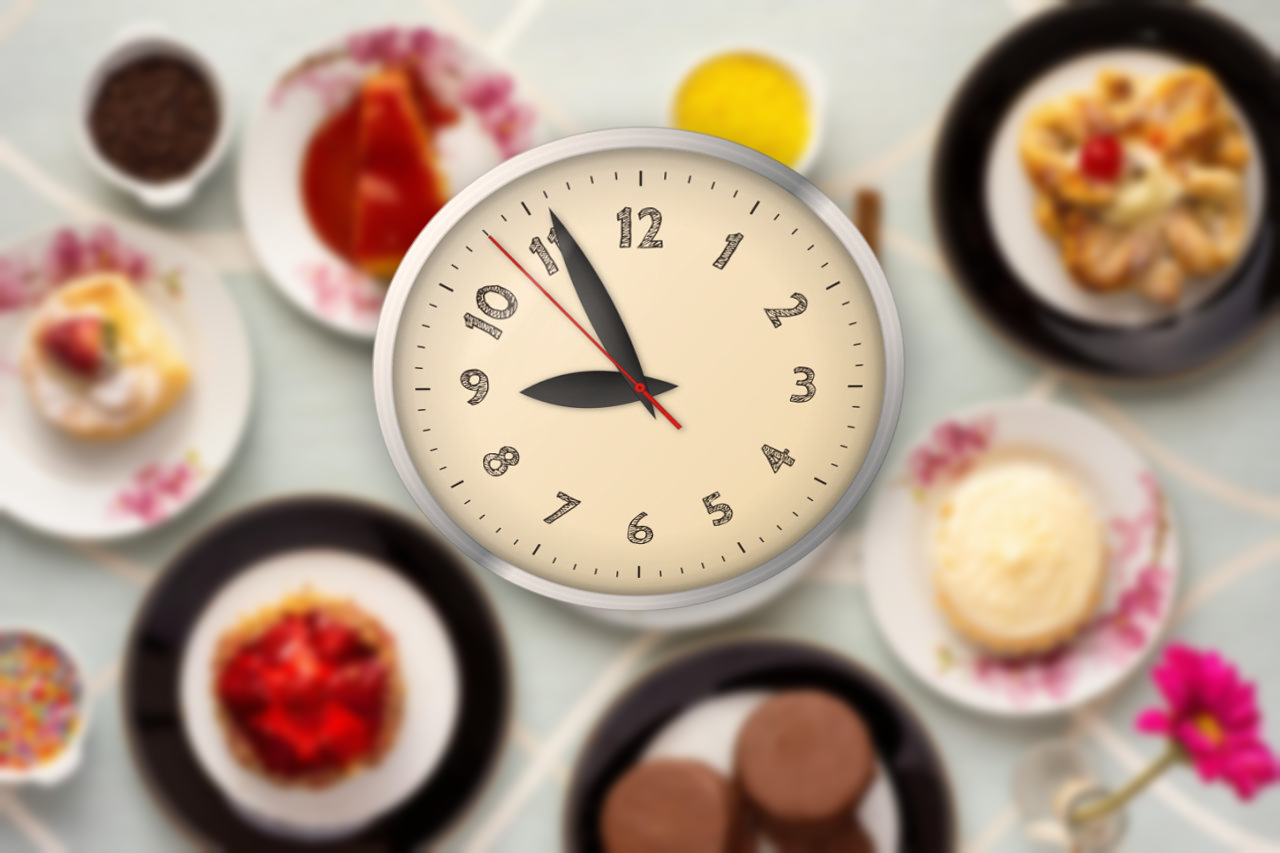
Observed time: 8:55:53
